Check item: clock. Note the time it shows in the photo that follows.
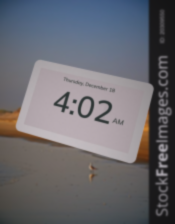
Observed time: 4:02
